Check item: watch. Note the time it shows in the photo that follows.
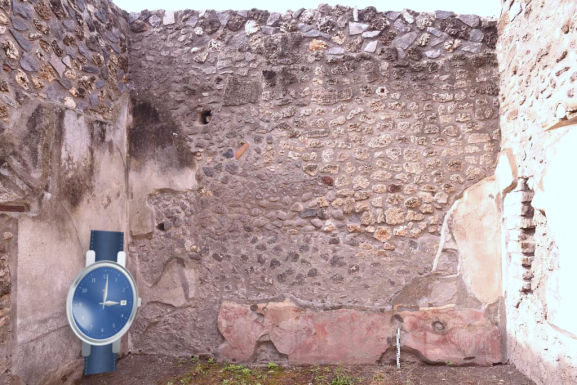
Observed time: 3:01
